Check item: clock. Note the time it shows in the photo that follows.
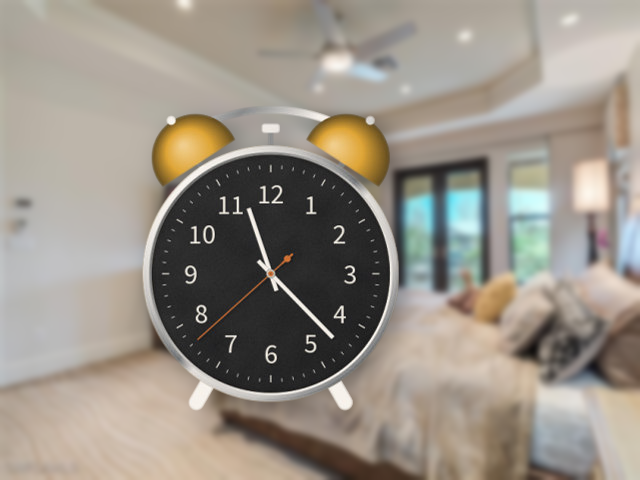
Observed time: 11:22:38
